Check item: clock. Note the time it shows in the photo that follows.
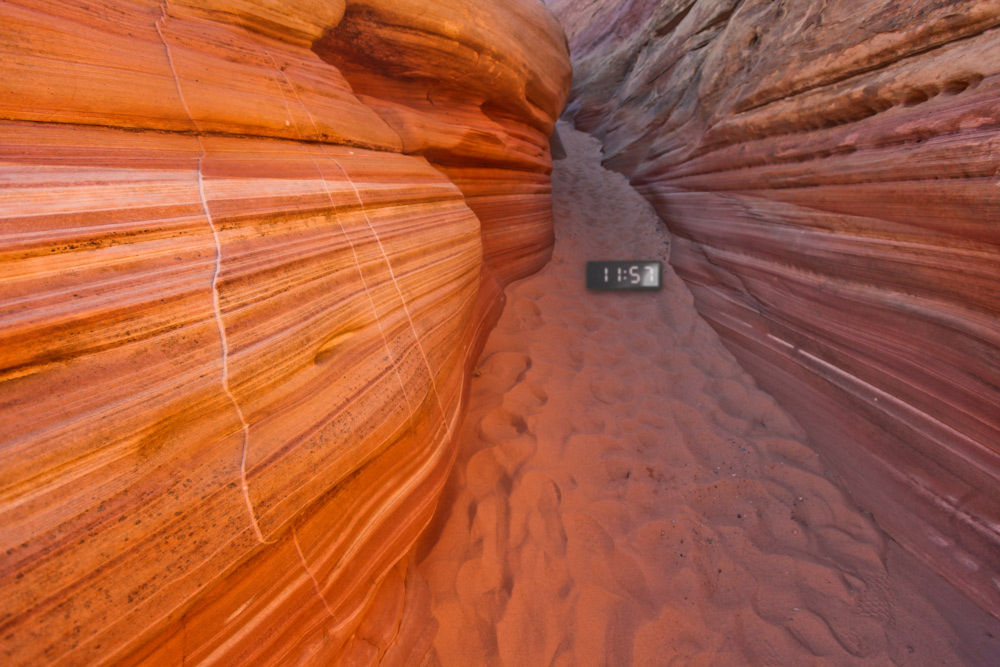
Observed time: 11:57
